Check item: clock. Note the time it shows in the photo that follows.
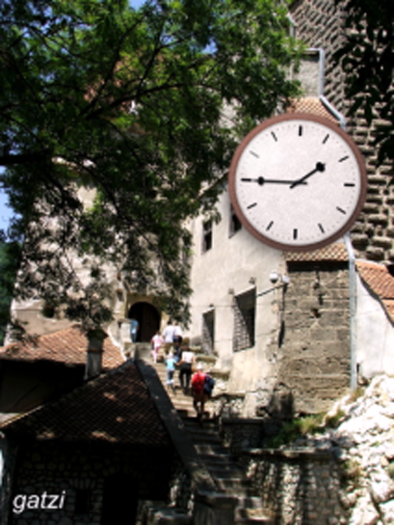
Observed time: 1:45
